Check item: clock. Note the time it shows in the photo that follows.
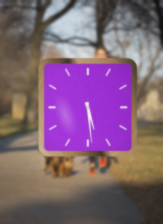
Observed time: 5:29
